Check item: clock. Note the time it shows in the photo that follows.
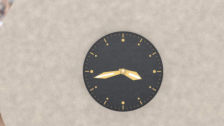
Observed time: 3:43
